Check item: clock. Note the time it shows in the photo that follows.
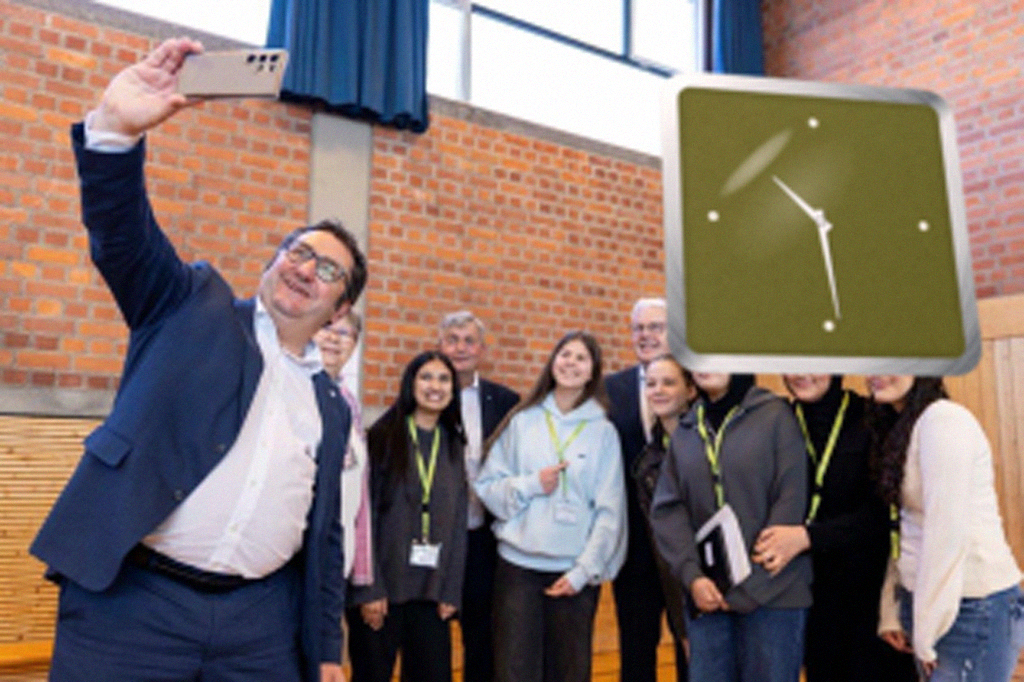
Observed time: 10:29
